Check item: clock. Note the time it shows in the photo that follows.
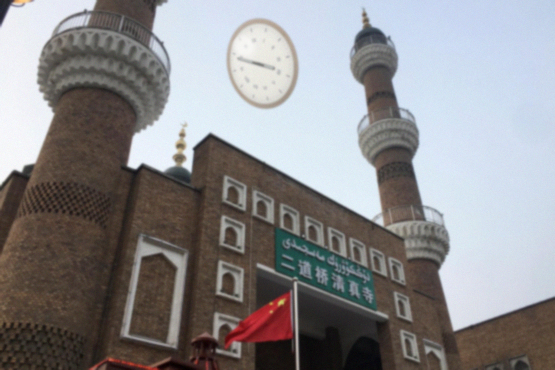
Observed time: 3:49
